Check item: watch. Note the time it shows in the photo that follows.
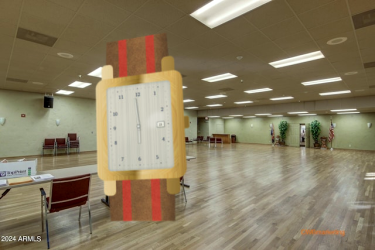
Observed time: 5:59
